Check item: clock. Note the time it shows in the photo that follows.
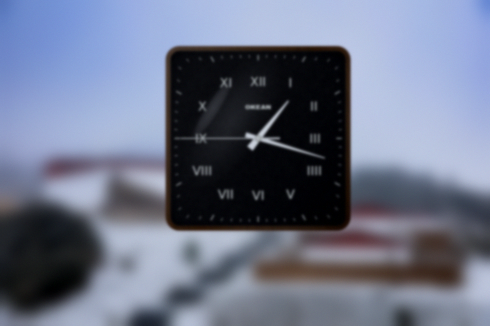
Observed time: 1:17:45
